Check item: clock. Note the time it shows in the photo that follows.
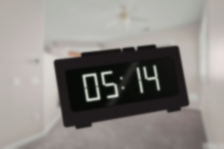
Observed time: 5:14
